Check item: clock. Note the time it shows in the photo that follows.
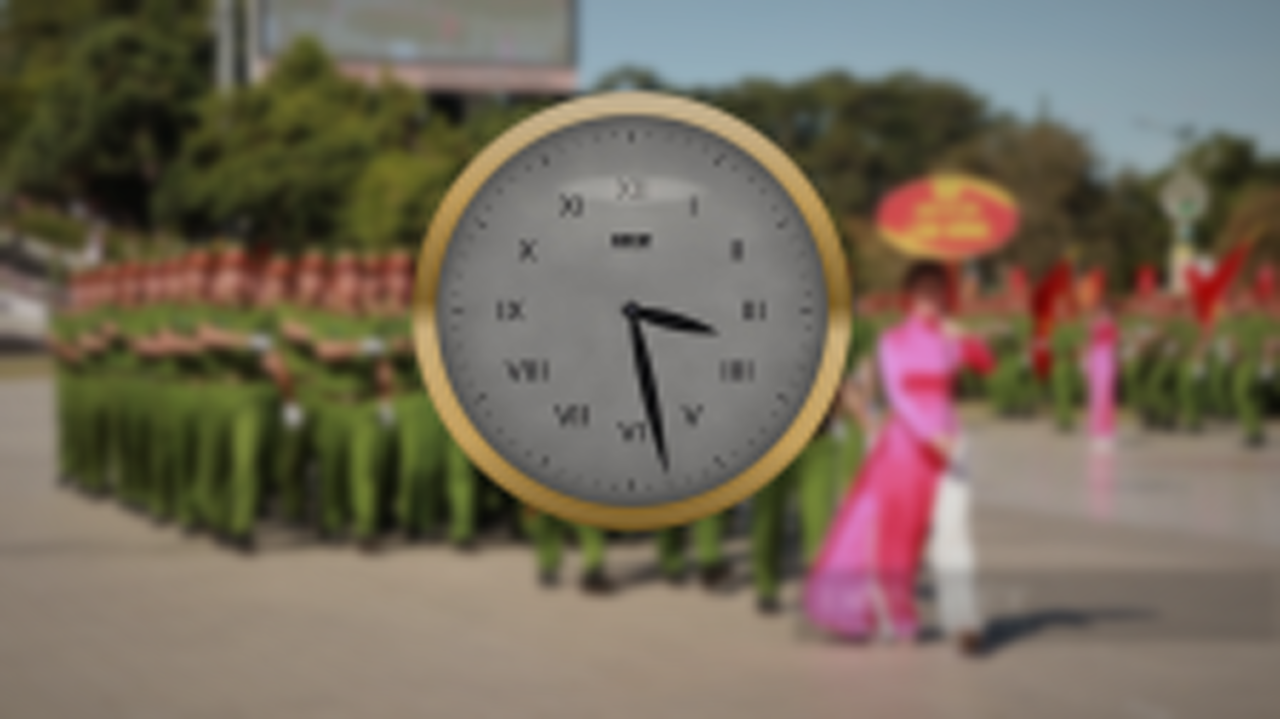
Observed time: 3:28
